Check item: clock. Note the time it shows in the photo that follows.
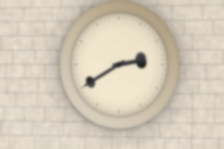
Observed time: 2:40
